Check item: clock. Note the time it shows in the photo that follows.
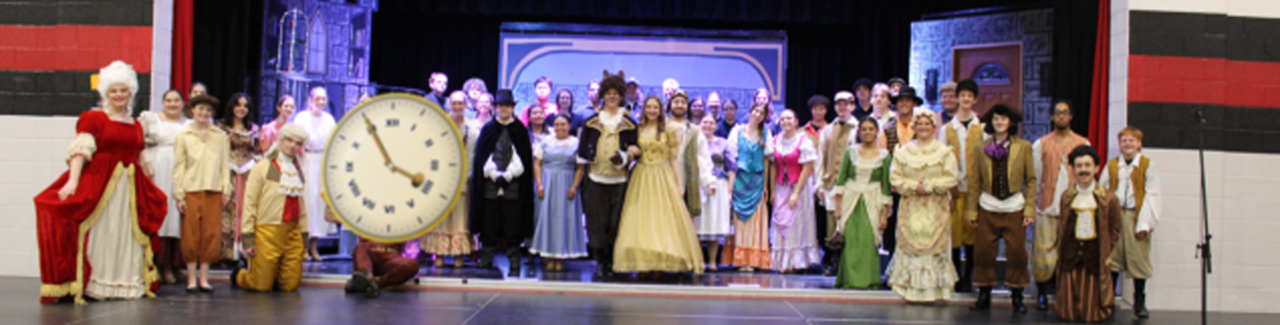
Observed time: 3:55
